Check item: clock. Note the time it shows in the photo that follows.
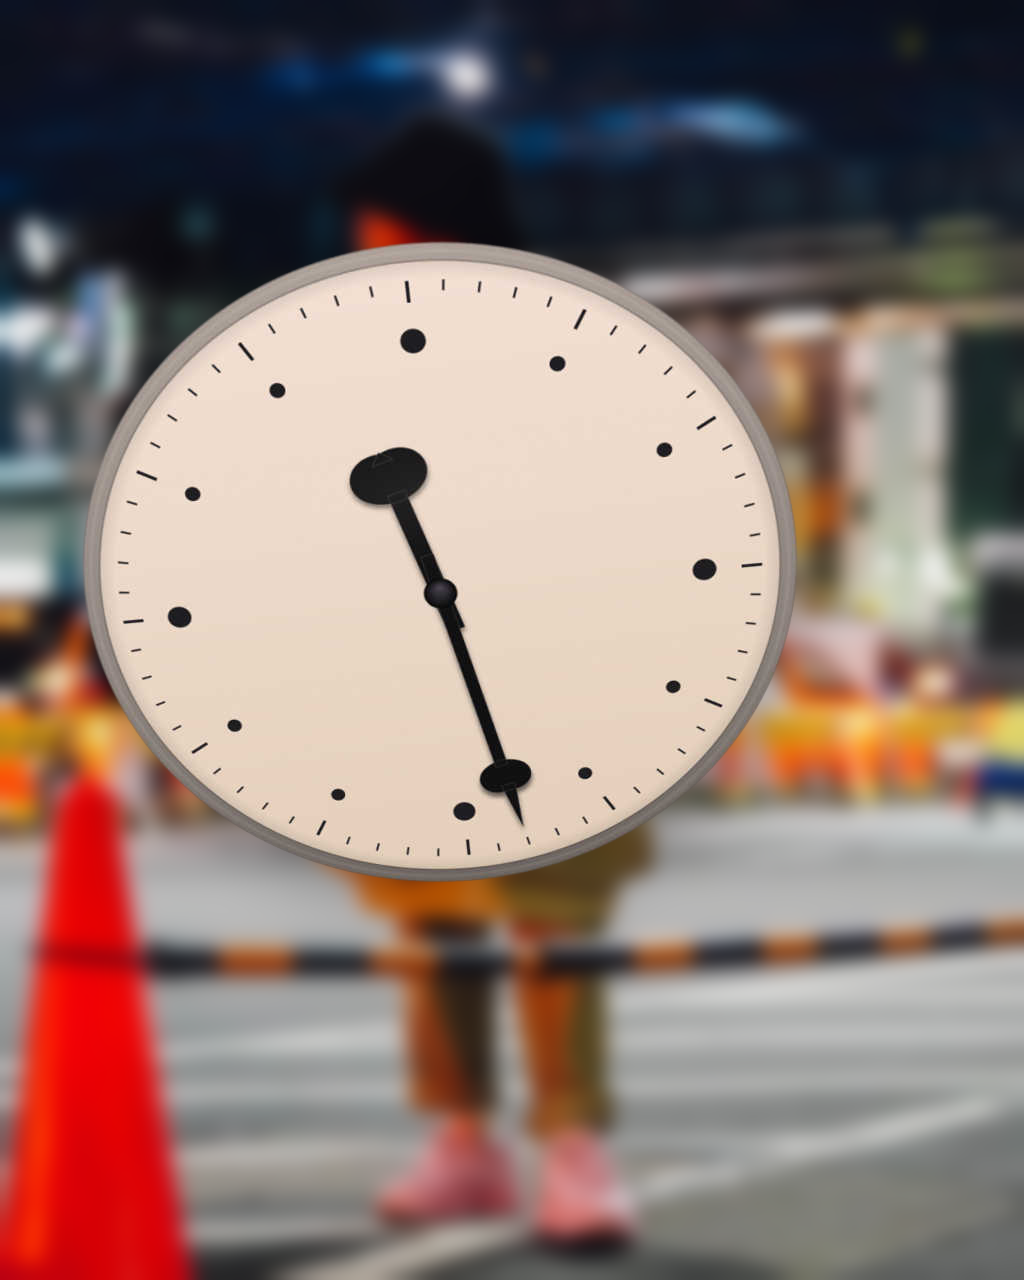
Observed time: 11:28
